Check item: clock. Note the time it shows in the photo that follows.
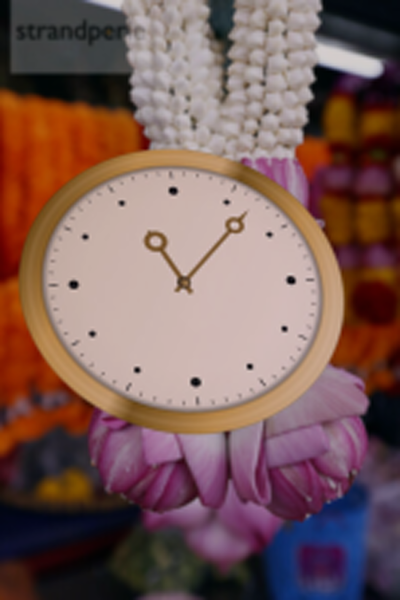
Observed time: 11:07
